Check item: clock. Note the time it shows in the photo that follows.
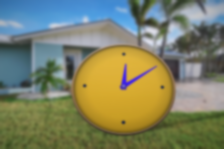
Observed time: 12:09
